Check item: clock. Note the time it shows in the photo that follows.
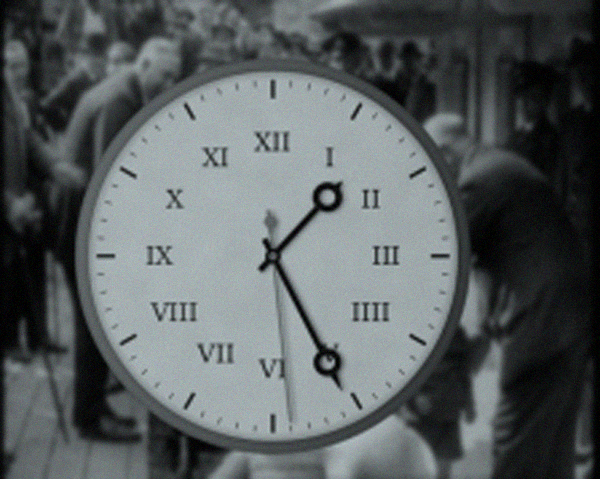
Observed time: 1:25:29
